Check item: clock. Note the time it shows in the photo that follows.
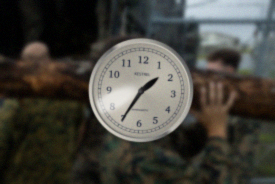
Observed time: 1:35
